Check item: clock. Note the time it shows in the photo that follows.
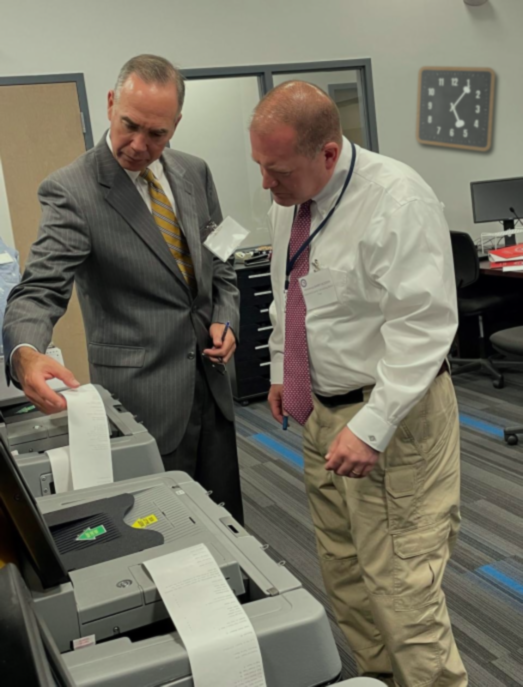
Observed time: 5:06
